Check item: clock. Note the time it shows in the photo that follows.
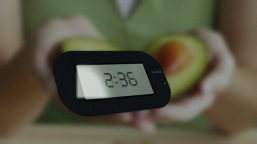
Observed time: 2:36
